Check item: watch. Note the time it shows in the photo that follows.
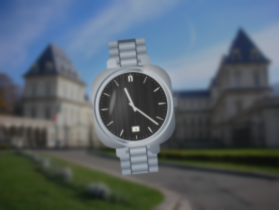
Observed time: 11:22
